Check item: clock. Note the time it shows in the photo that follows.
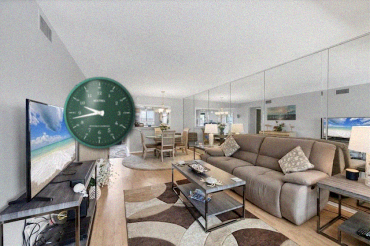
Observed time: 9:43
